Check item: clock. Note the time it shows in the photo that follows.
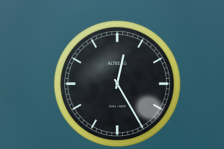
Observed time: 12:25
